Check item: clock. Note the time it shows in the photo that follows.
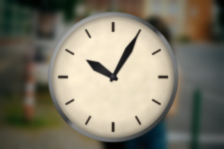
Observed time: 10:05
